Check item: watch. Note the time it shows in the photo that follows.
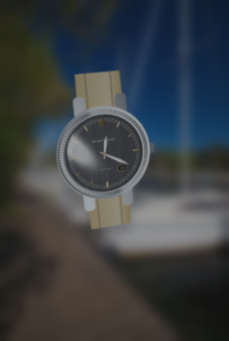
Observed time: 12:20
